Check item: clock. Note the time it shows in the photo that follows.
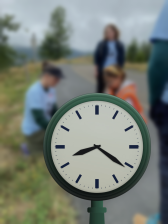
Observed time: 8:21
